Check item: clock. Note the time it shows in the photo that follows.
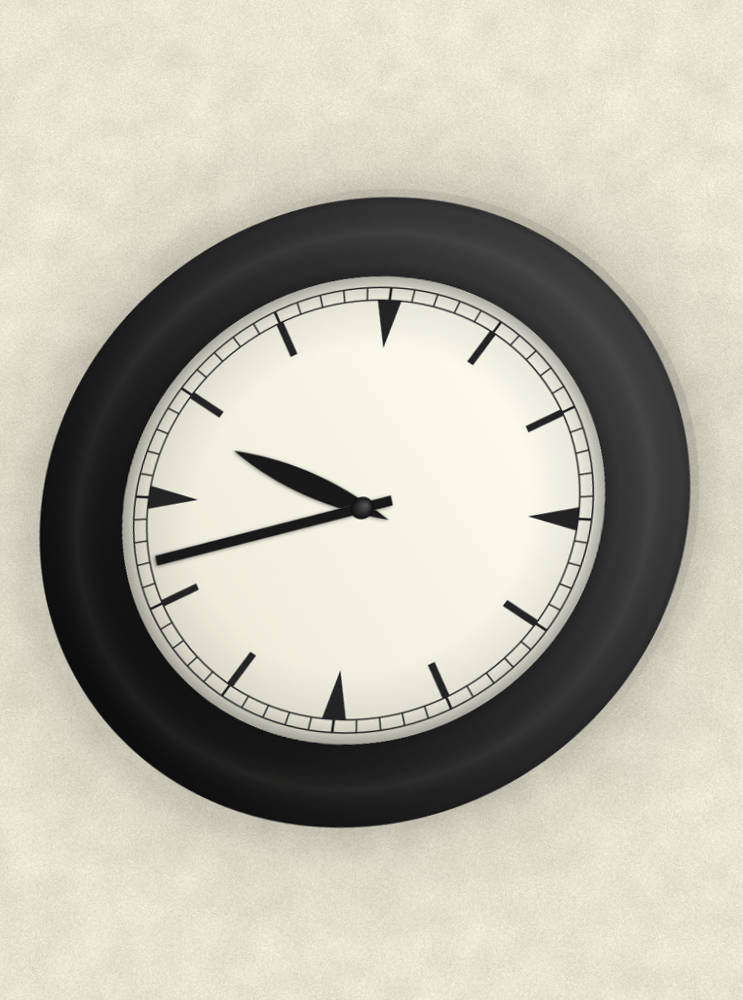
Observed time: 9:42
